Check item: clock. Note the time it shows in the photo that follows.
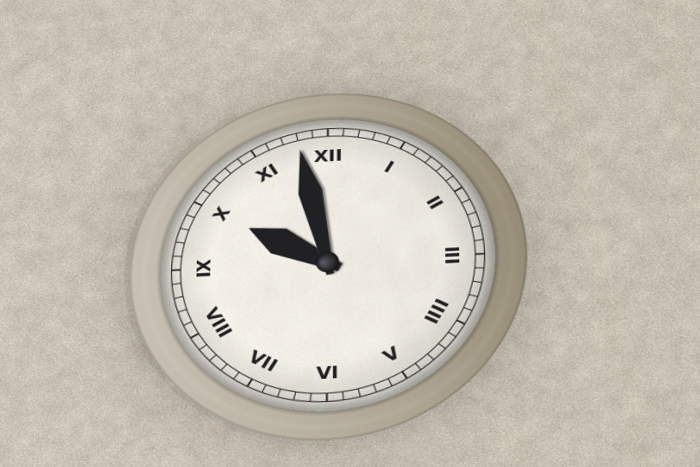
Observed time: 9:58
